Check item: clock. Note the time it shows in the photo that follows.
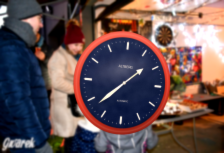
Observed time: 1:38
